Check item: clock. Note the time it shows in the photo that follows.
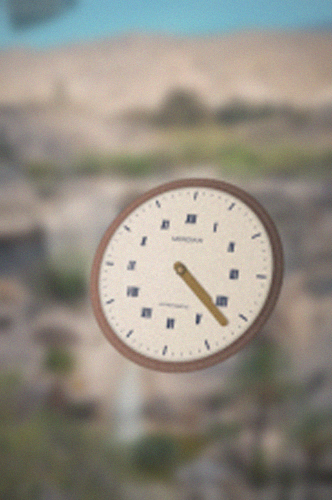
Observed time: 4:22
